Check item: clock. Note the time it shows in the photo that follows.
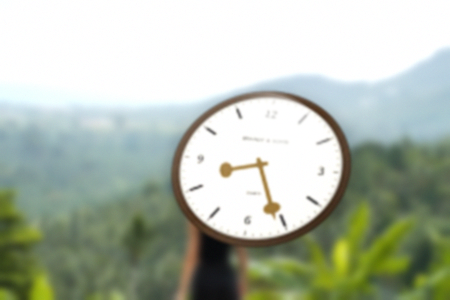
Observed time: 8:26
